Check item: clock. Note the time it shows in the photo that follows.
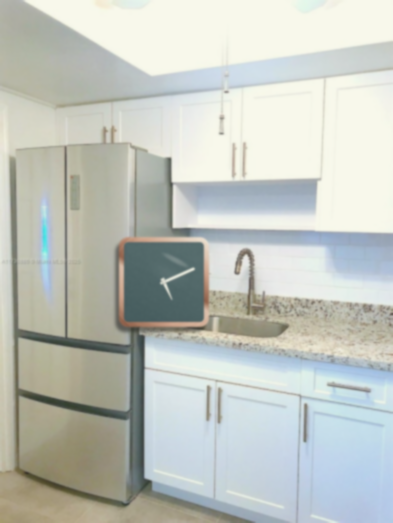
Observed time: 5:11
